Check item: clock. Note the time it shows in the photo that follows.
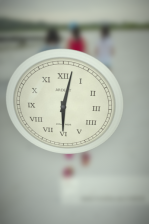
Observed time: 6:02
